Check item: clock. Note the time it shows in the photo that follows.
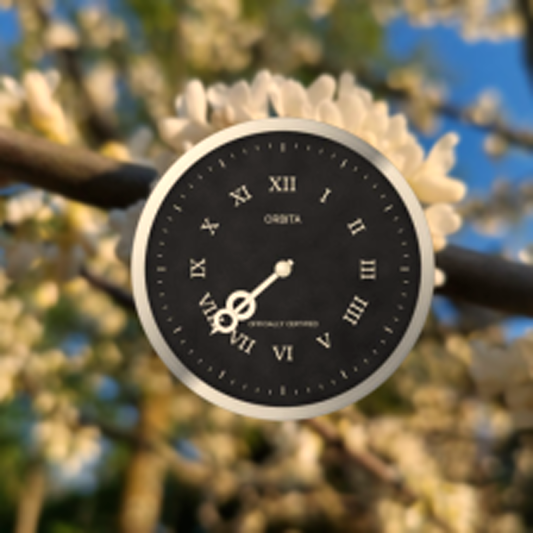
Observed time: 7:38
